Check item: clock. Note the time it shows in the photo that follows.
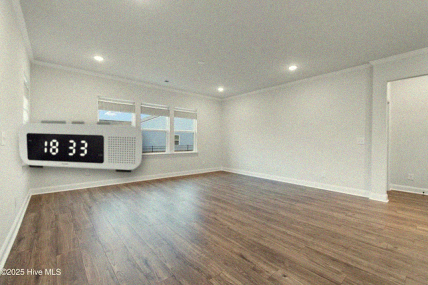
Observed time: 18:33
